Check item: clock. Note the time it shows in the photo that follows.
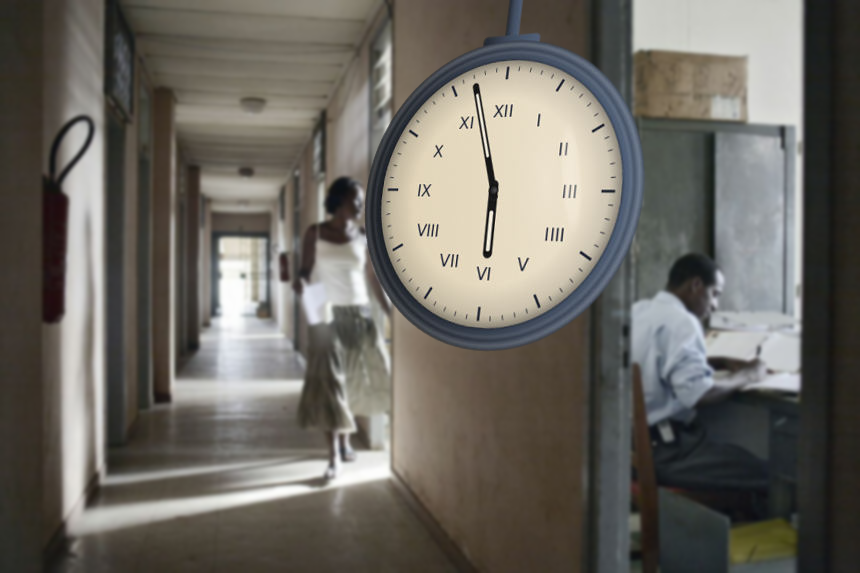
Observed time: 5:57
